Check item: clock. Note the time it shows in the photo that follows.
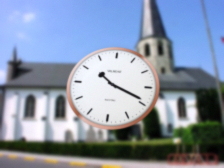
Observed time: 10:19
